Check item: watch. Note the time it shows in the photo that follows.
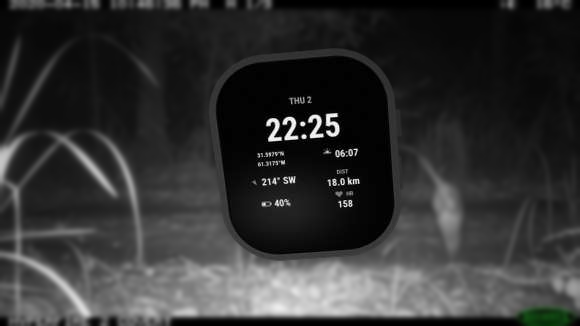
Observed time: 22:25
